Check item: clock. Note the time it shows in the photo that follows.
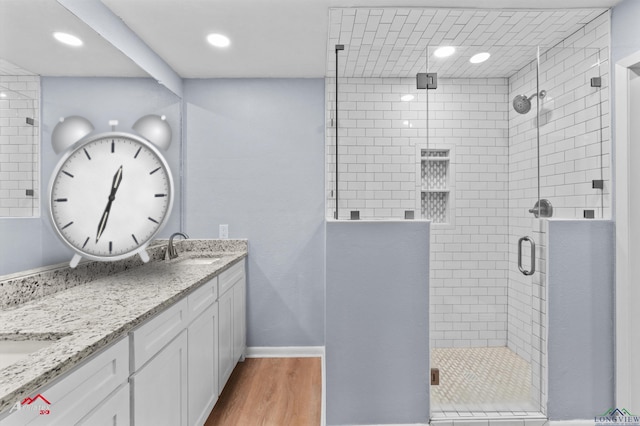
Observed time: 12:33
